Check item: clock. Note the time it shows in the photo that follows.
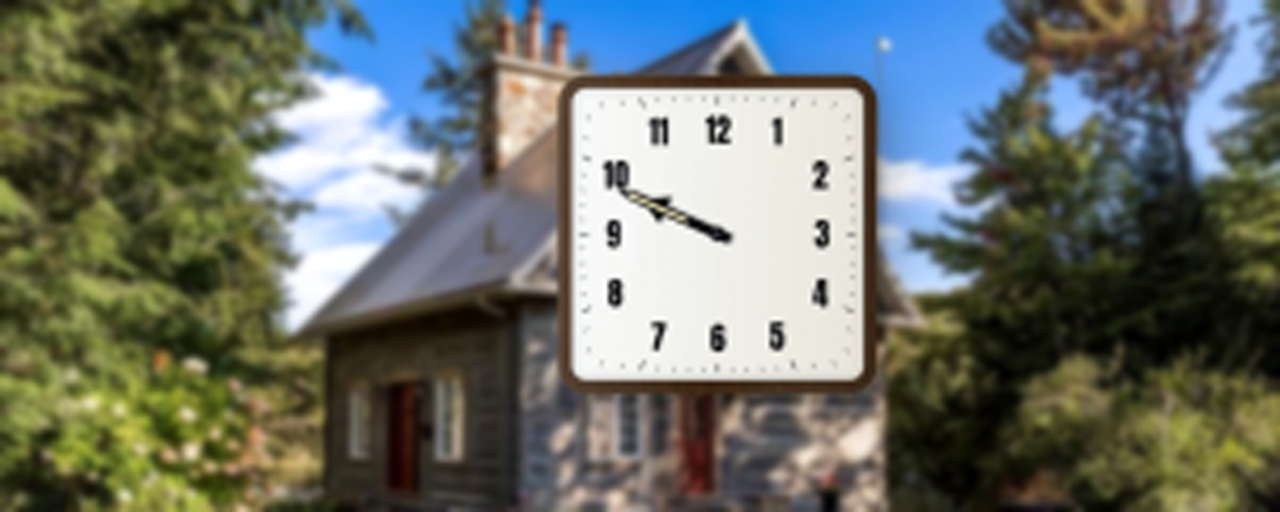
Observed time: 9:49
